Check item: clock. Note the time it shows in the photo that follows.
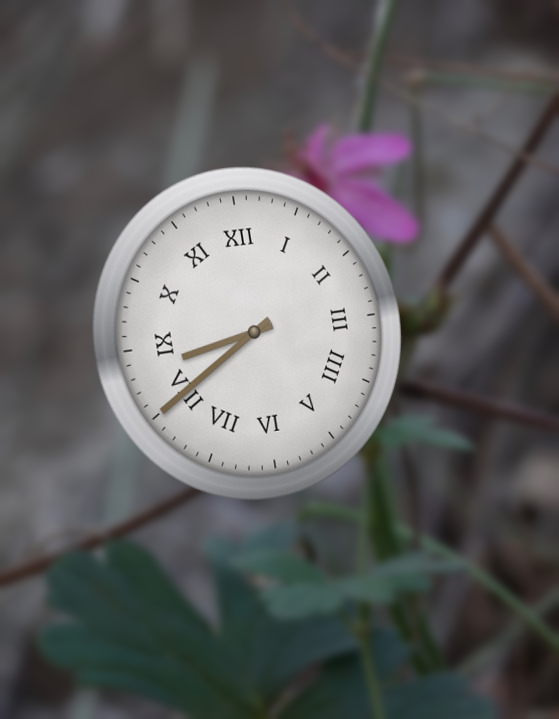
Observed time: 8:40
